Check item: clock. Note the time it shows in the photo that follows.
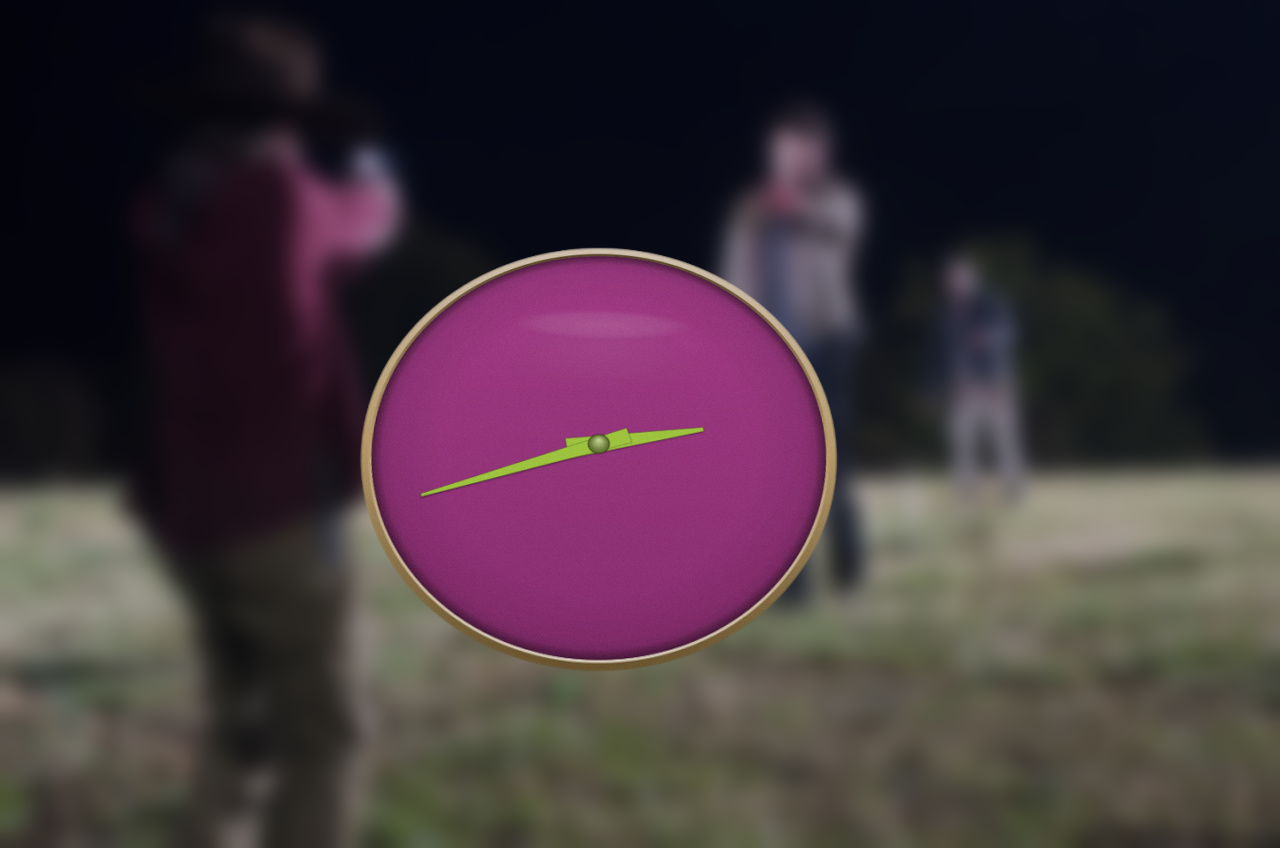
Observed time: 2:42
